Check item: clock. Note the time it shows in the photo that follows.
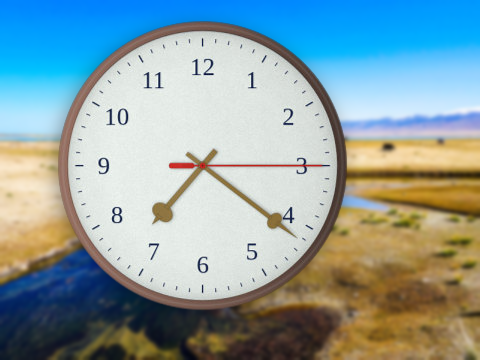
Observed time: 7:21:15
